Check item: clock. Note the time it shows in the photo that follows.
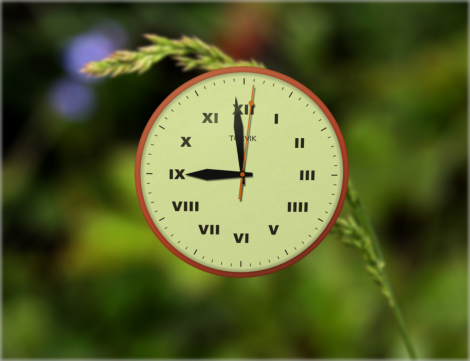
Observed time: 8:59:01
